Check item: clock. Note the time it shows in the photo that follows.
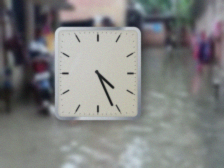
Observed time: 4:26
